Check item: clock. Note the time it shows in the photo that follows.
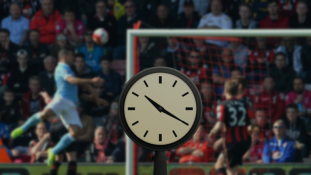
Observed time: 10:20
